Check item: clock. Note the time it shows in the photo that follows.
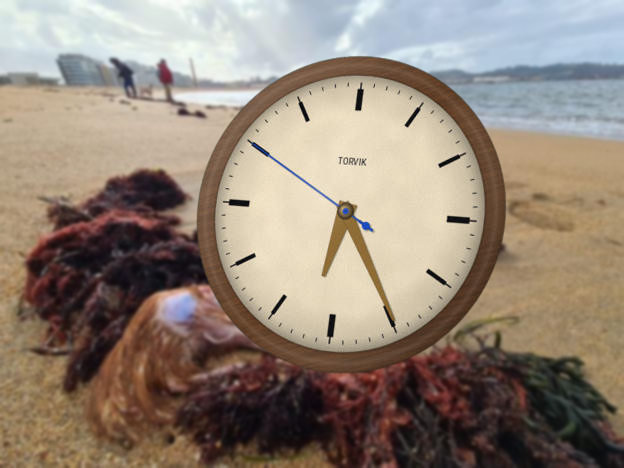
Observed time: 6:24:50
